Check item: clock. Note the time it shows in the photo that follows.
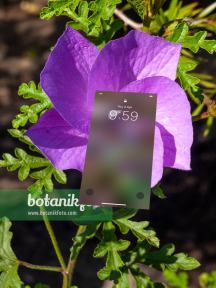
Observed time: 9:59
